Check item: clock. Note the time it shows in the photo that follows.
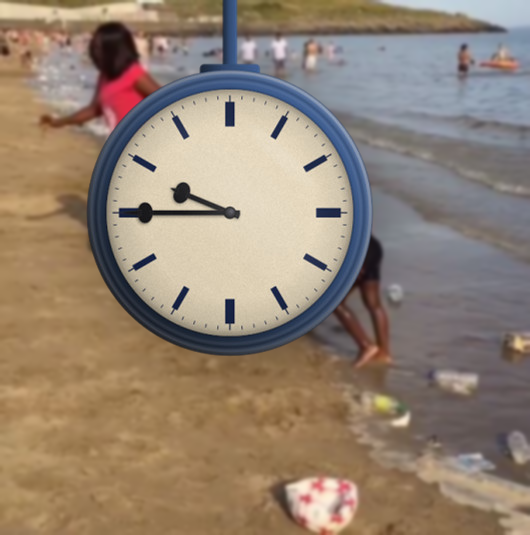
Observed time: 9:45
